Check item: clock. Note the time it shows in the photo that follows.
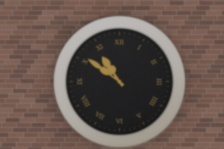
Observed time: 10:51
